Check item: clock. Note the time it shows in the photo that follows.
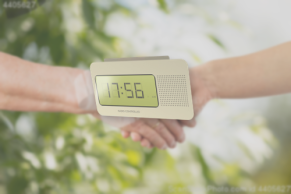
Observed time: 17:56
